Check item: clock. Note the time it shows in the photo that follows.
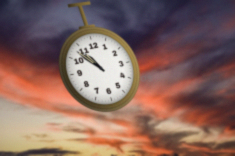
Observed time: 10:53
